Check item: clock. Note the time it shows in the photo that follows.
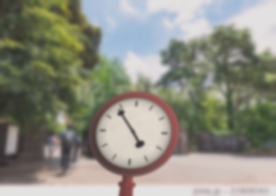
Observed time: 4:54
